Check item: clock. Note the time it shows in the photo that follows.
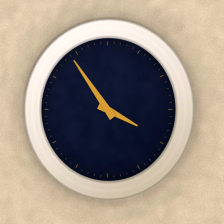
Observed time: 3:54
